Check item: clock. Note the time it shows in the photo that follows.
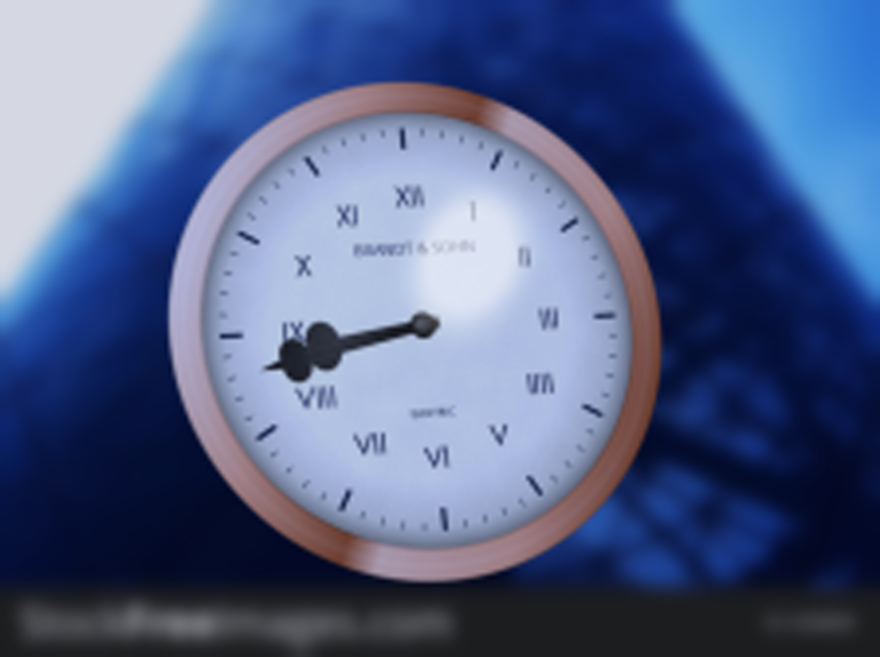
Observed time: 8:43
